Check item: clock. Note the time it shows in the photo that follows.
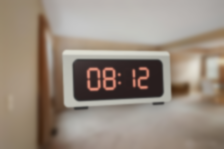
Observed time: 8:12
